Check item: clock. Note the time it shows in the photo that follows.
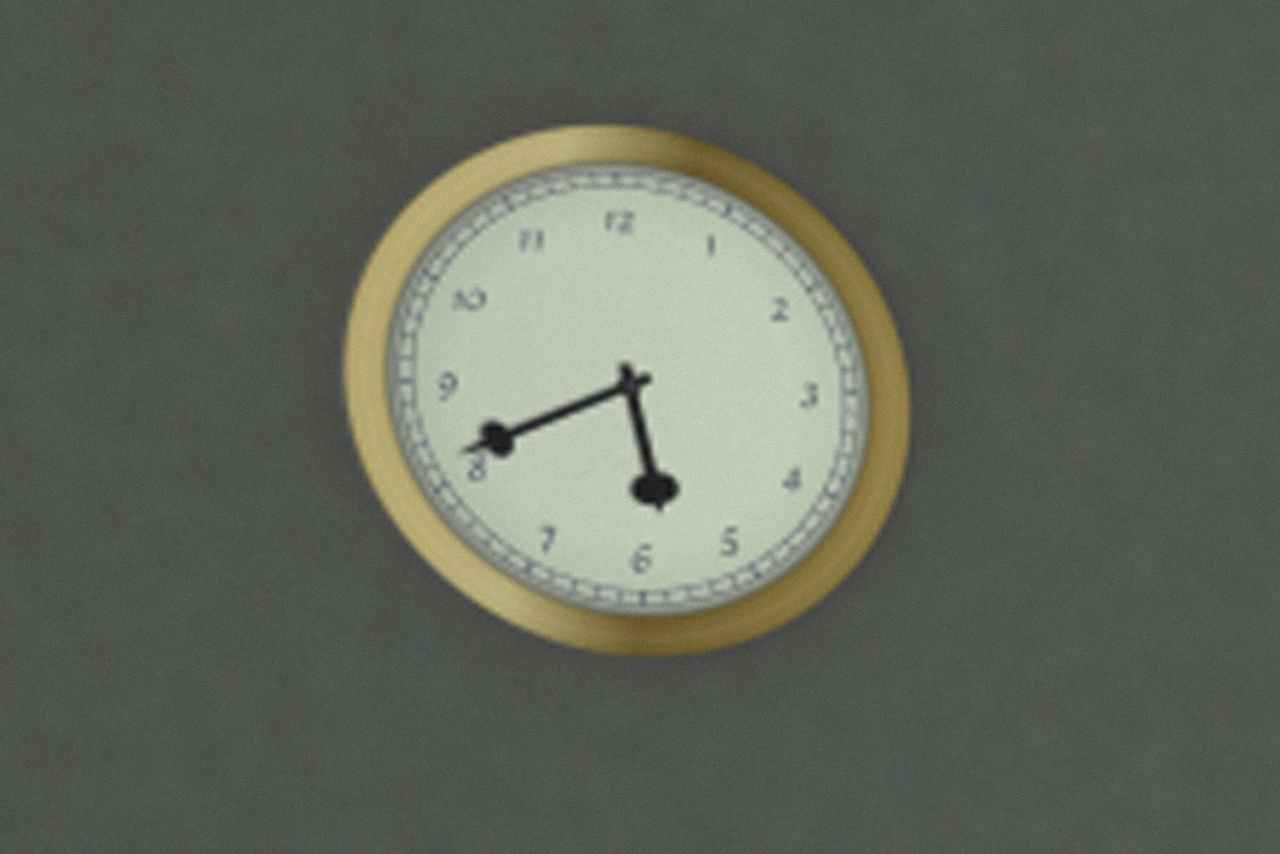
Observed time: 5:41
